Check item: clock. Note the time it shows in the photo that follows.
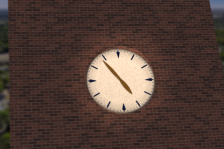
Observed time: 4:54
